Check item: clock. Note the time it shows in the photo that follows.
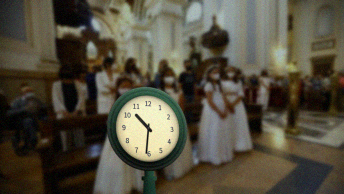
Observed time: 10:31
